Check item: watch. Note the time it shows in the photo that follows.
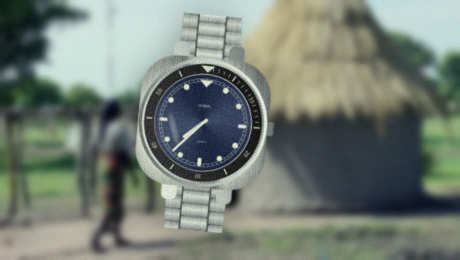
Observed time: 7:37
